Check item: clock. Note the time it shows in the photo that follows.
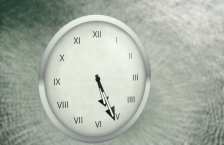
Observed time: 5:26
